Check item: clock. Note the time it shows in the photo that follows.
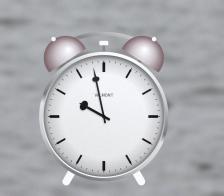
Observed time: 9:58
